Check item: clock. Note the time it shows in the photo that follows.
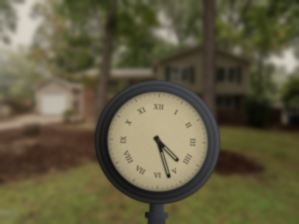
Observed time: 4:27
